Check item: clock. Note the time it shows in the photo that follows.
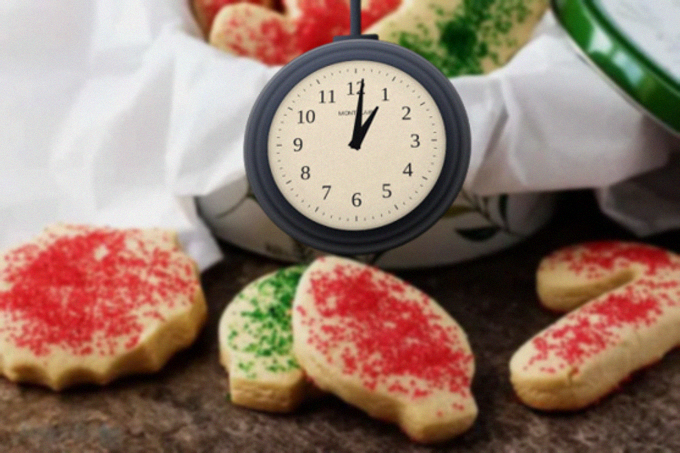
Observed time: 1:01
